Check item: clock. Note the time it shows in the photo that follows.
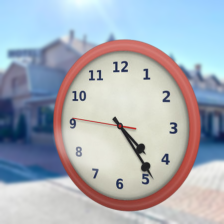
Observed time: 4:23:46
